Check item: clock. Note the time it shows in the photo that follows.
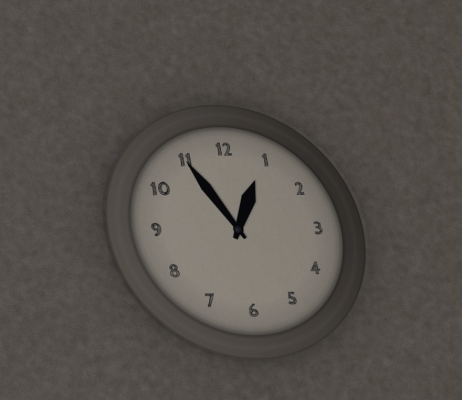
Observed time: 12:55
